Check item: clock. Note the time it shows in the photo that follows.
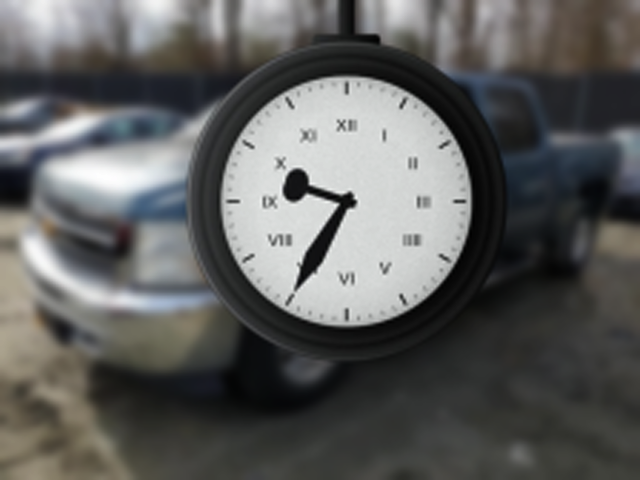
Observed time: 9:35
